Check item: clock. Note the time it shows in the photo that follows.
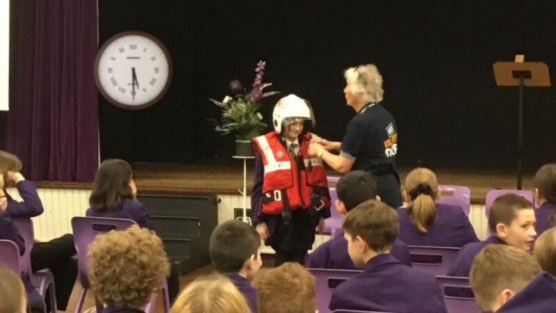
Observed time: 5:30
